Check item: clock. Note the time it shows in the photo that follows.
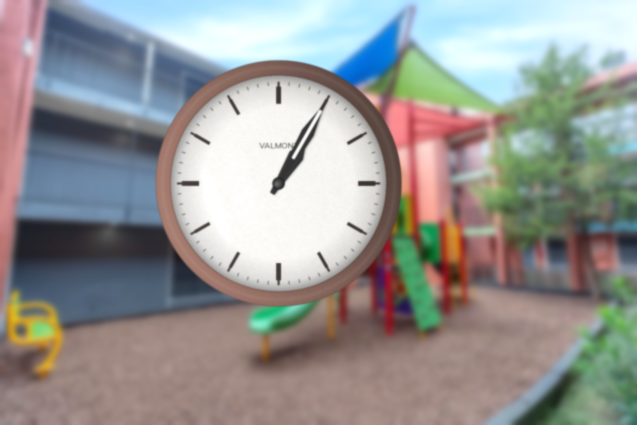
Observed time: 1:05
